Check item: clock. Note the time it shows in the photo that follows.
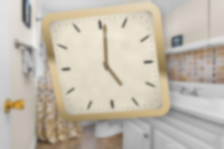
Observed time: 5:01
